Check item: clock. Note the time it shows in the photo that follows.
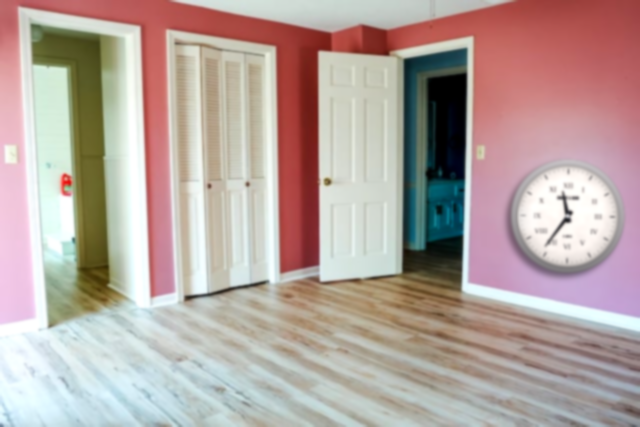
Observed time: 11:36
